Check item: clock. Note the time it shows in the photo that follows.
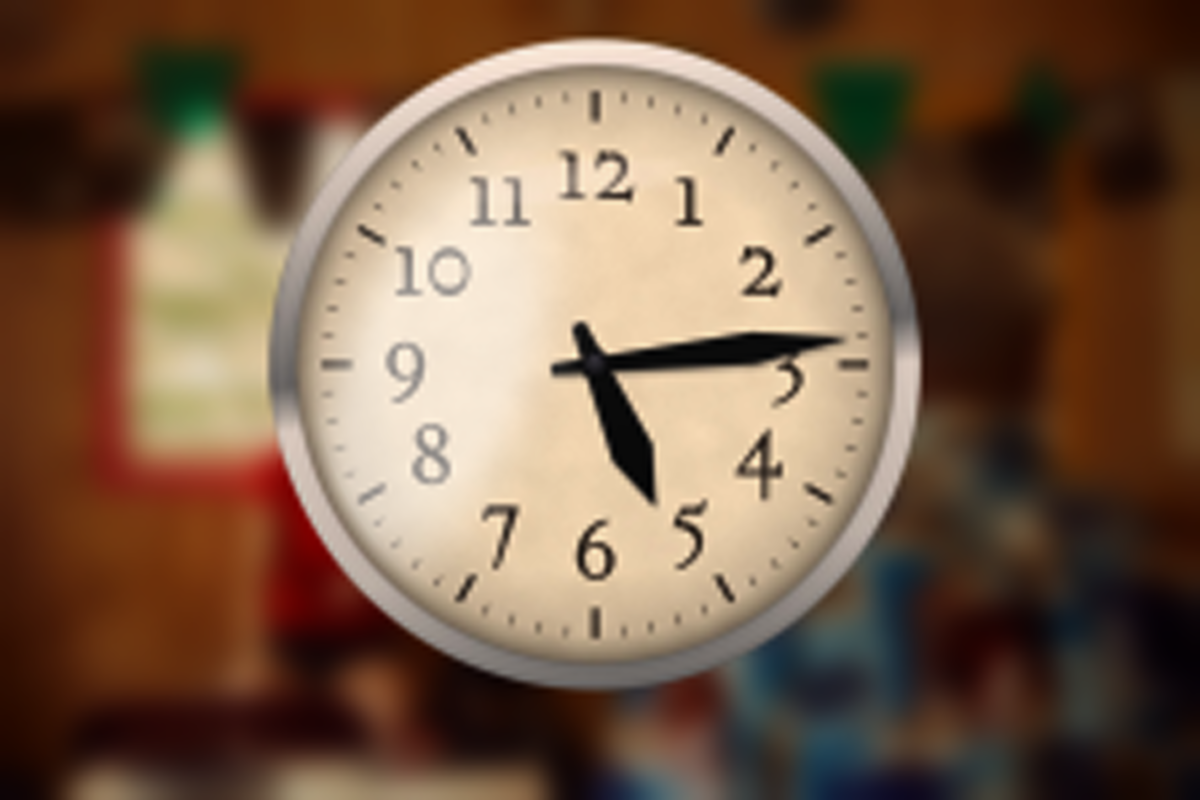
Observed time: 5:14
